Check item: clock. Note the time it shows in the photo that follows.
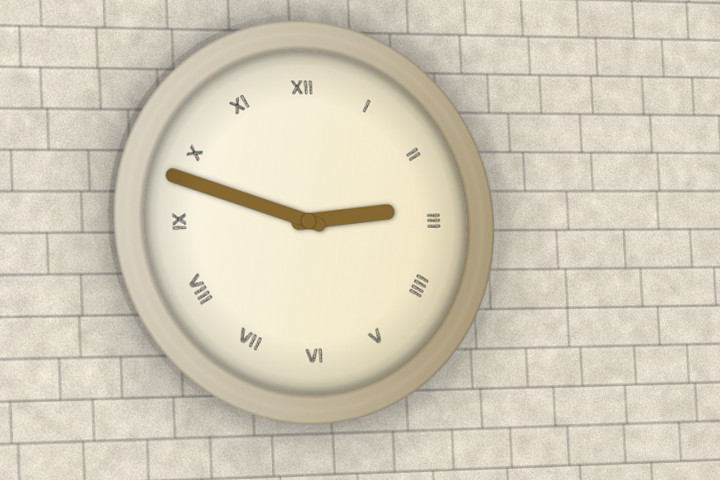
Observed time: 2:48
